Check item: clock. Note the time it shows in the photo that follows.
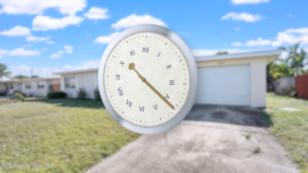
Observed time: 10:21
